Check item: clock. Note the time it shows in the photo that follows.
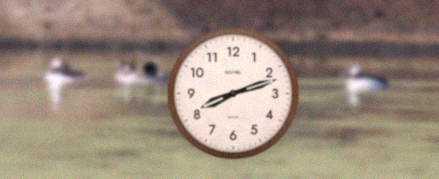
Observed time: 8:12
